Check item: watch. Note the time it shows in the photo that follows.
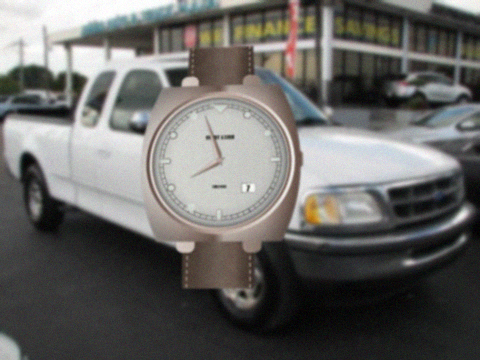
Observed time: 7:57
